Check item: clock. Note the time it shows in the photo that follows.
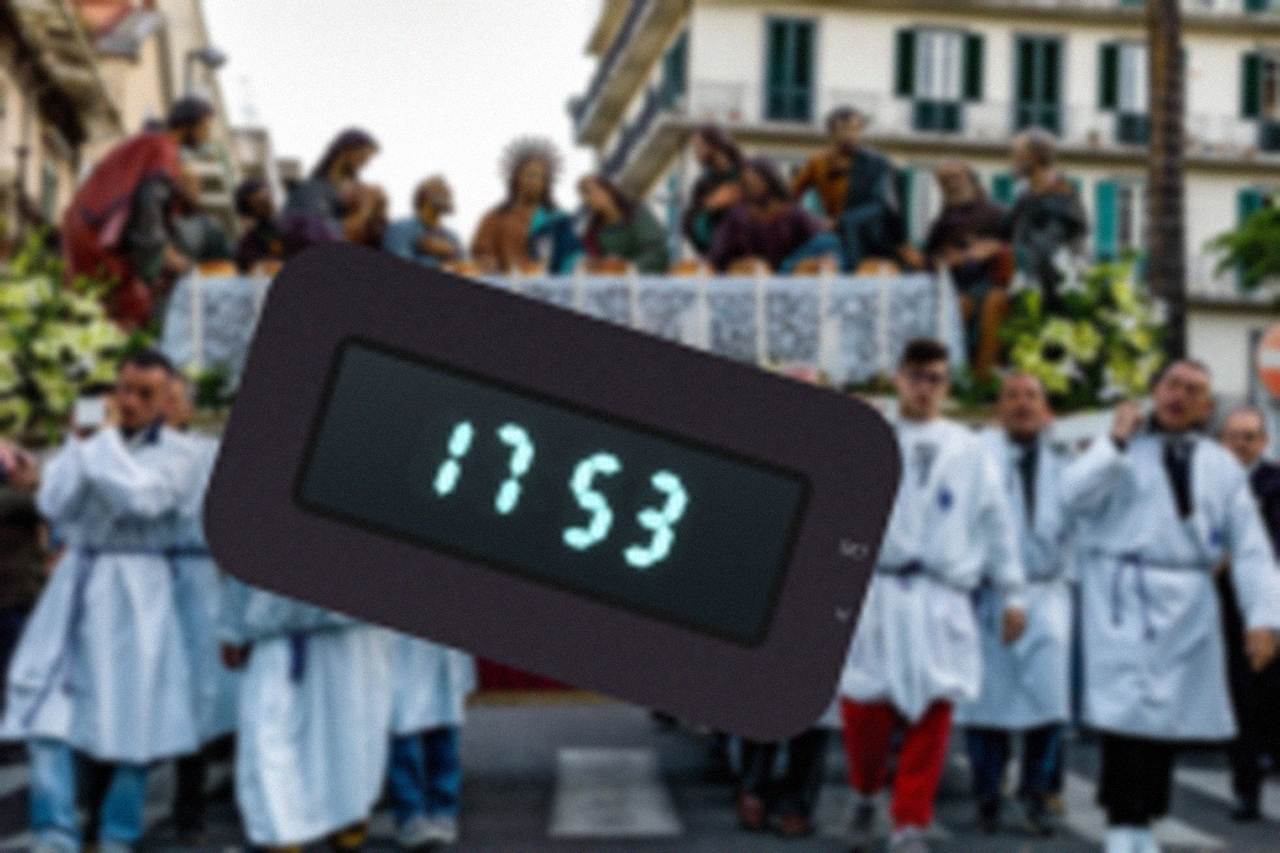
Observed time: 17:53
